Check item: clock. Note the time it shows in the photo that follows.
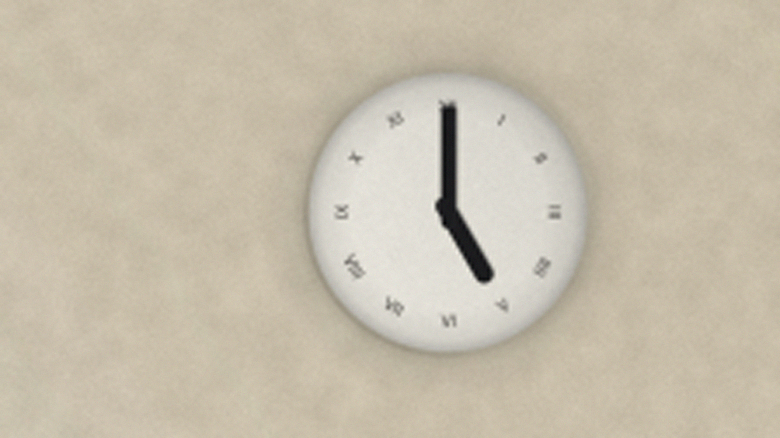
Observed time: 5:00
